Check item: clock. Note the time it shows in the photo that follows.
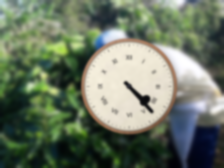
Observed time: 4:23
